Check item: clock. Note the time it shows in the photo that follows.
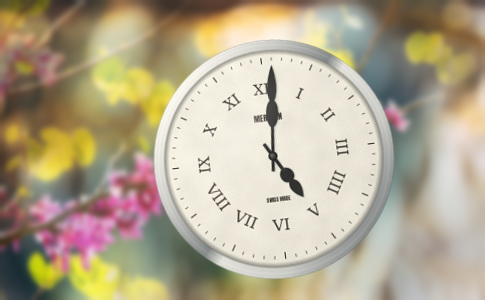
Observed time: 5:01
